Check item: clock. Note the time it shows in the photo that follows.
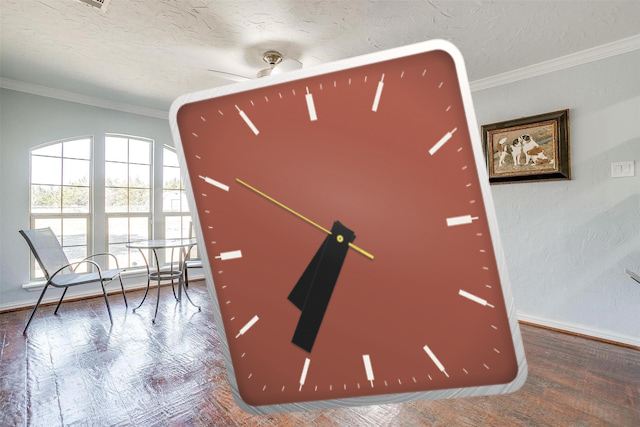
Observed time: 7:35:51
